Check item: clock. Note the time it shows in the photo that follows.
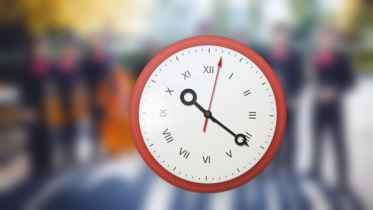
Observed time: 10:21:02
